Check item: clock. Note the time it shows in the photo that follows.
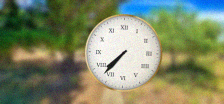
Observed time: 7:37
